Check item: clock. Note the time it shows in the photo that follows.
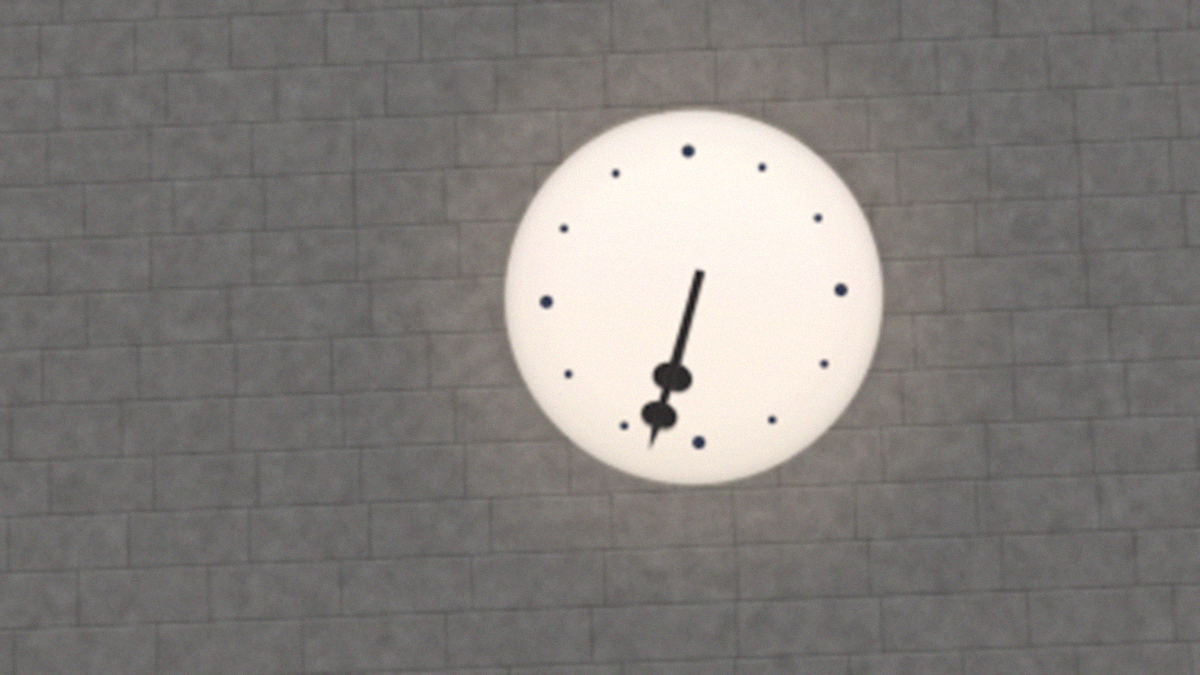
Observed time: 6:33
